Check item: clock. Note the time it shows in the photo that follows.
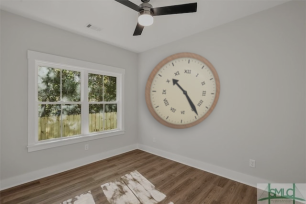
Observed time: 10:24
